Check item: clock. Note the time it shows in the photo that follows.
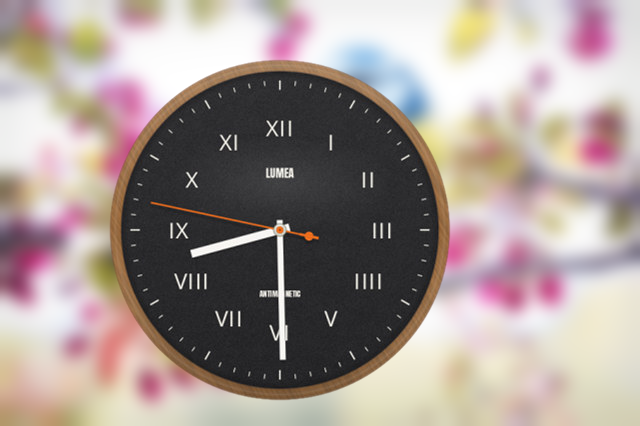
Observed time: 8:29:47
